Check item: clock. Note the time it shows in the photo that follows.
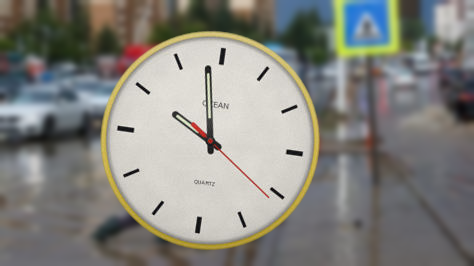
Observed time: 9:58:21
